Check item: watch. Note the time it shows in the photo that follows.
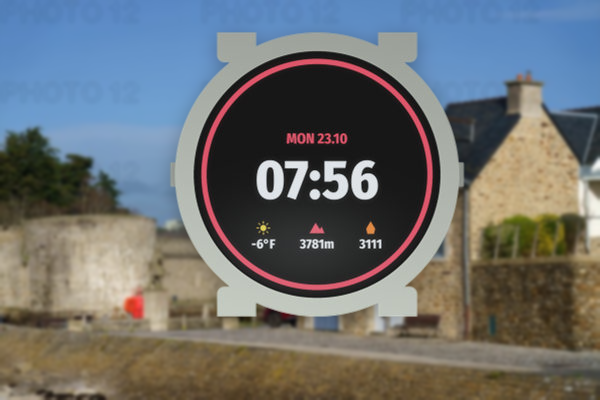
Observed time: 7:56
